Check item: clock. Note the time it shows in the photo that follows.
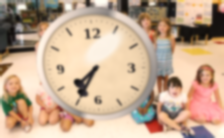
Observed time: 7:35
